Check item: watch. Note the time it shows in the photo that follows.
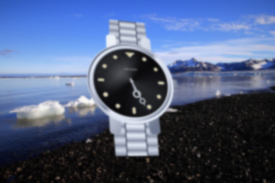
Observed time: 5:26
